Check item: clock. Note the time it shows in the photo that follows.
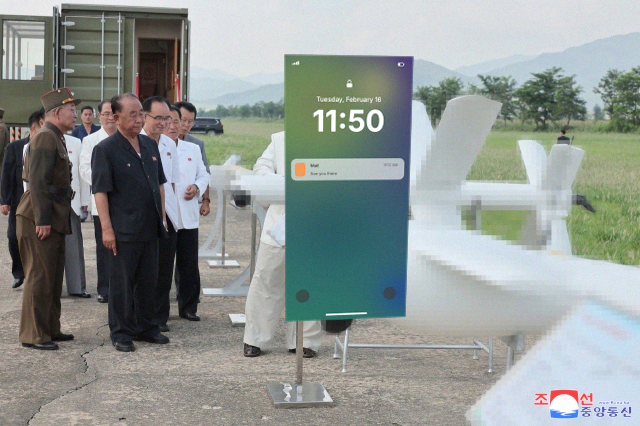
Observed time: 11:50
